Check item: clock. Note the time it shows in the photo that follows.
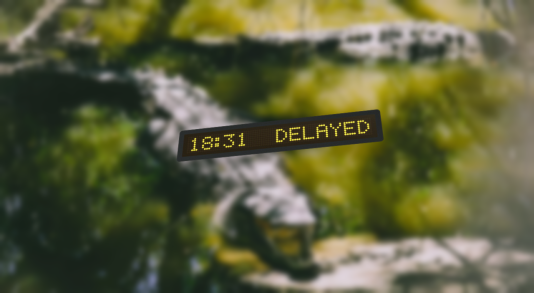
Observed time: 18:31
